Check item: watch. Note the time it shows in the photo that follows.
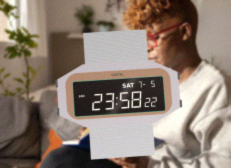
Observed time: 23:58:22
